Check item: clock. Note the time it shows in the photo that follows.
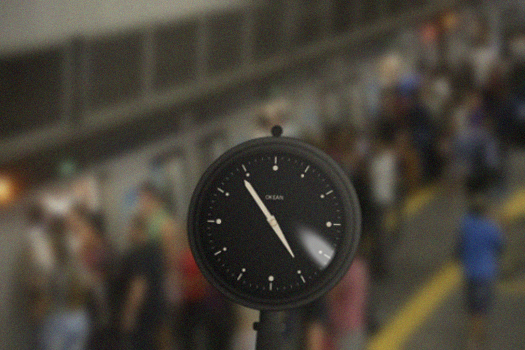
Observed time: 4:54
